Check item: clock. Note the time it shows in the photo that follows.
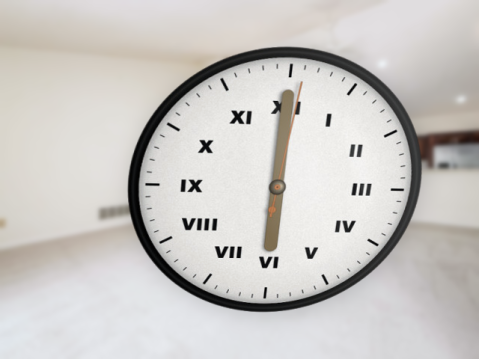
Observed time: 6:00:01
